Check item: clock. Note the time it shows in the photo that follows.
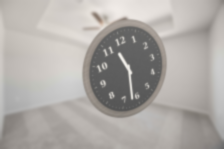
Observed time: 11:32
